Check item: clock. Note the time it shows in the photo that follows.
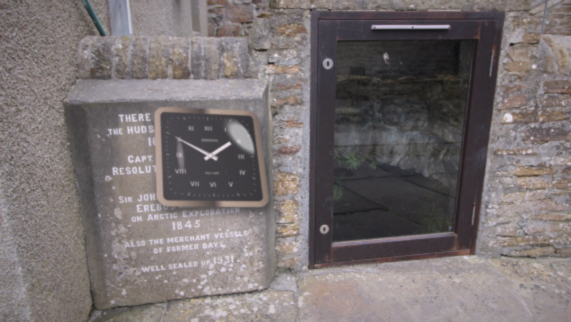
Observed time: 1:50
